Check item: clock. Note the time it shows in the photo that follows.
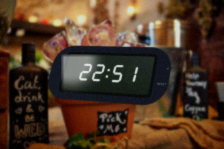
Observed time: 22:51
